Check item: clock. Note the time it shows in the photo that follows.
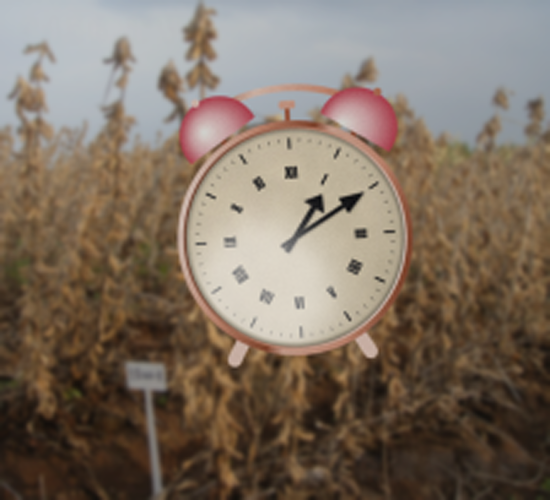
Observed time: 1:10
